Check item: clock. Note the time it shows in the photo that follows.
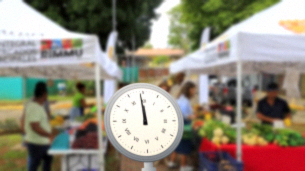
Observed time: 11:59
